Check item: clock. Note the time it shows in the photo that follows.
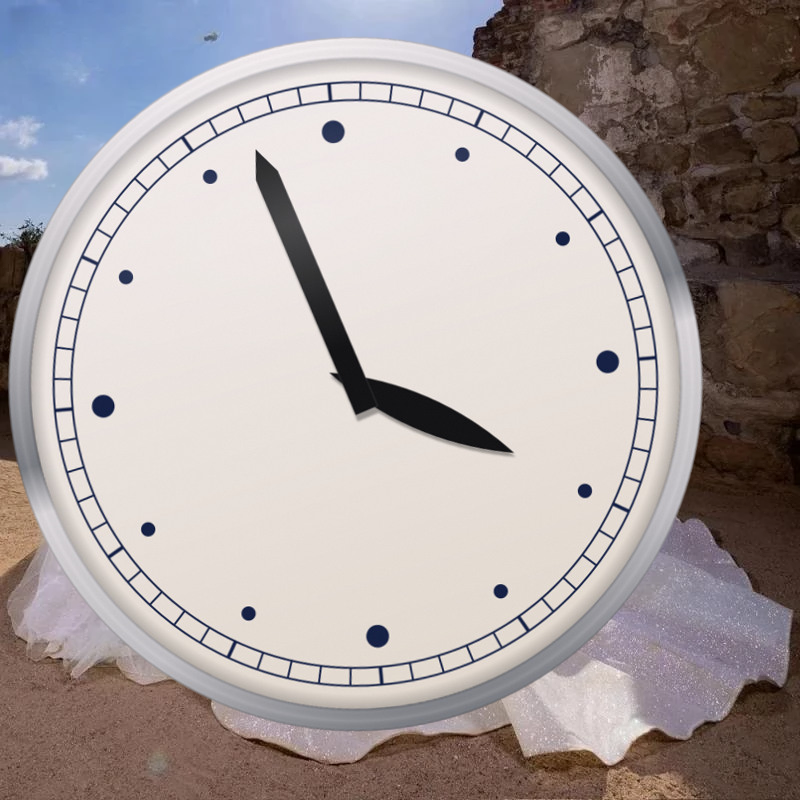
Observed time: 3:57
